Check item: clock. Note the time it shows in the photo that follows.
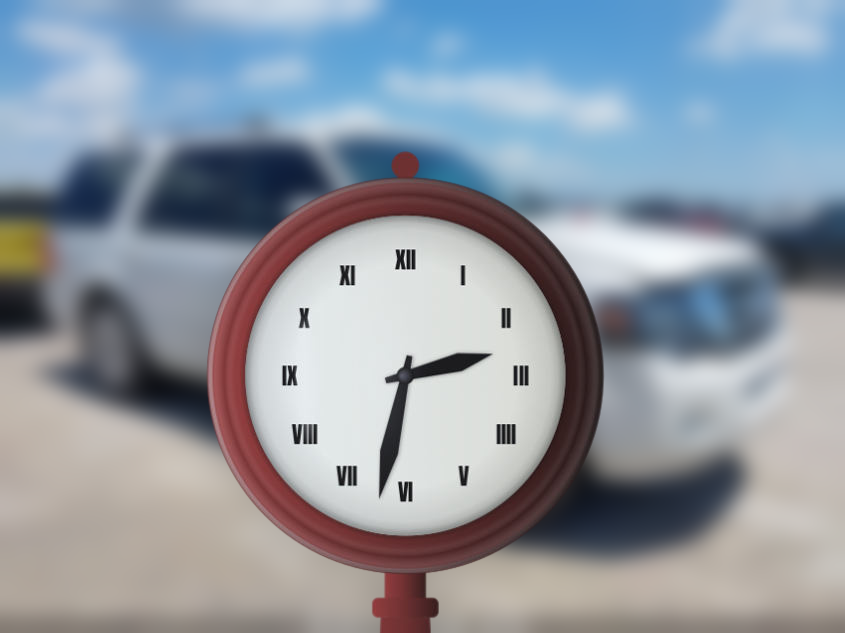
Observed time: 2:32
